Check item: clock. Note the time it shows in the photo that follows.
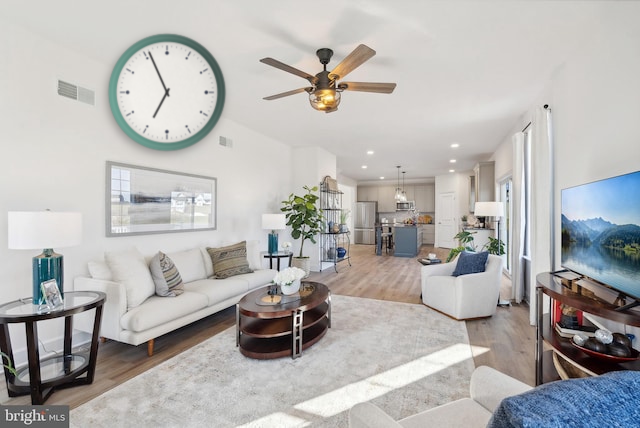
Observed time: 6:56
